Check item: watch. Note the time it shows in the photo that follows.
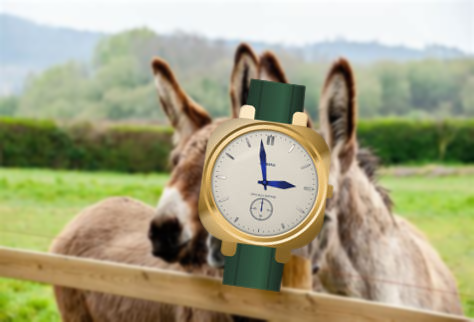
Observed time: 2:58
